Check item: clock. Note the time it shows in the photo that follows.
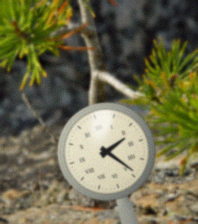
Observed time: 2:24
